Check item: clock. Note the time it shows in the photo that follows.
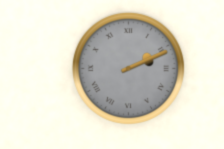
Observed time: 2:11
